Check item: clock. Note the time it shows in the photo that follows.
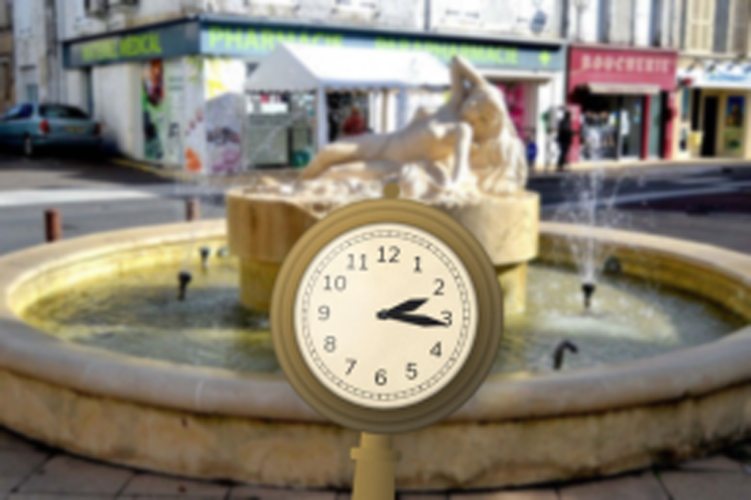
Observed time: 2:16
